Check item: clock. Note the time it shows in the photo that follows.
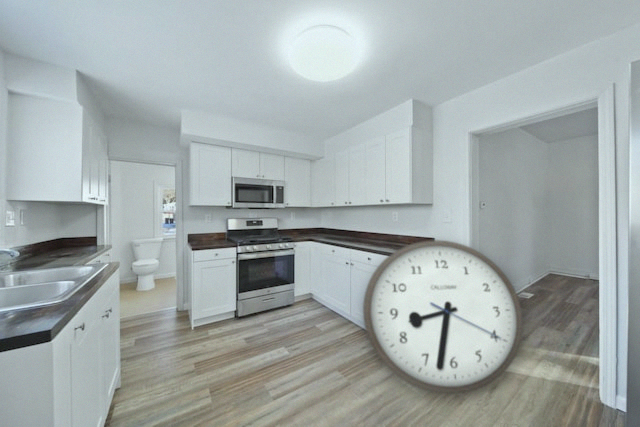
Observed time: 8:32:20
